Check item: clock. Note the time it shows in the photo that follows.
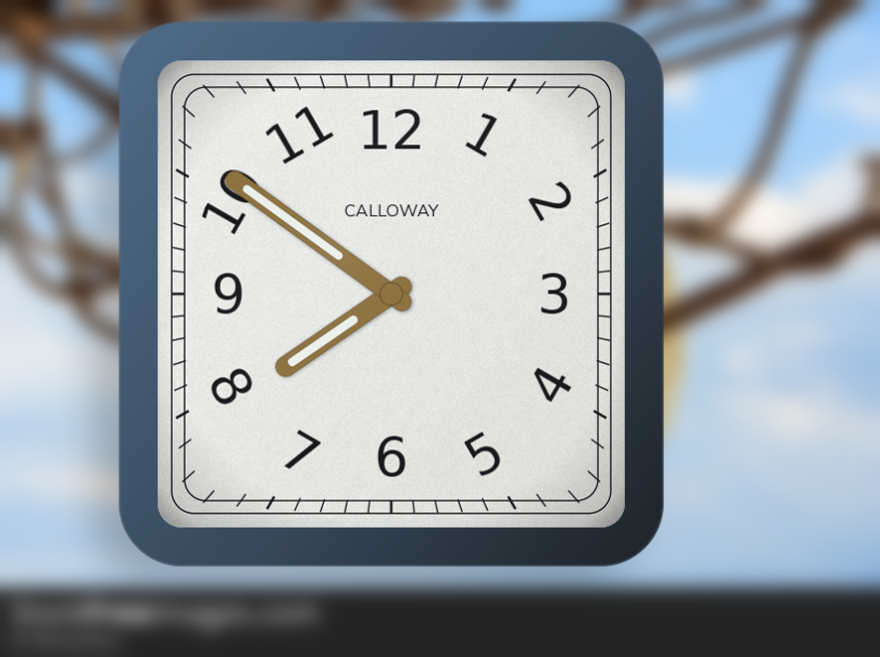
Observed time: 7:51
